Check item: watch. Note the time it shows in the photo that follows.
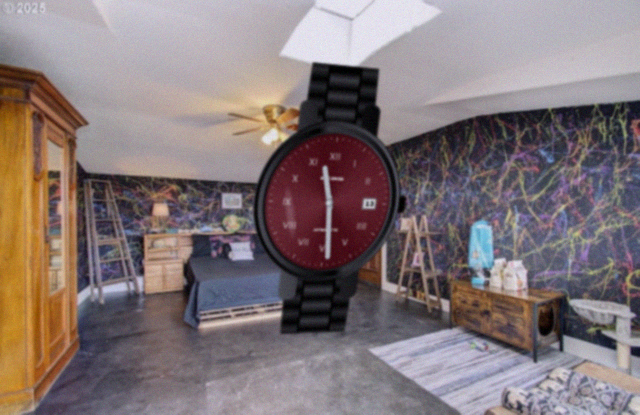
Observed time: 11:29
